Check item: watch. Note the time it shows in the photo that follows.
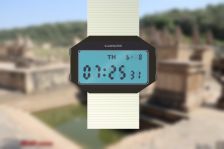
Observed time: 7:25:31
